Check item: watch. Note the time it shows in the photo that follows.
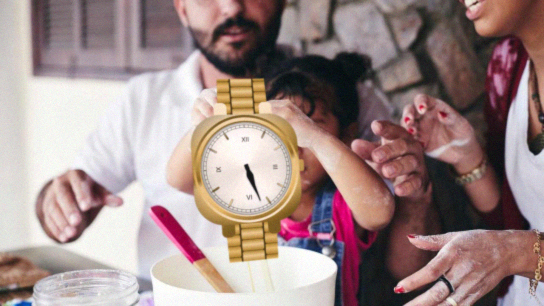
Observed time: 5:27
